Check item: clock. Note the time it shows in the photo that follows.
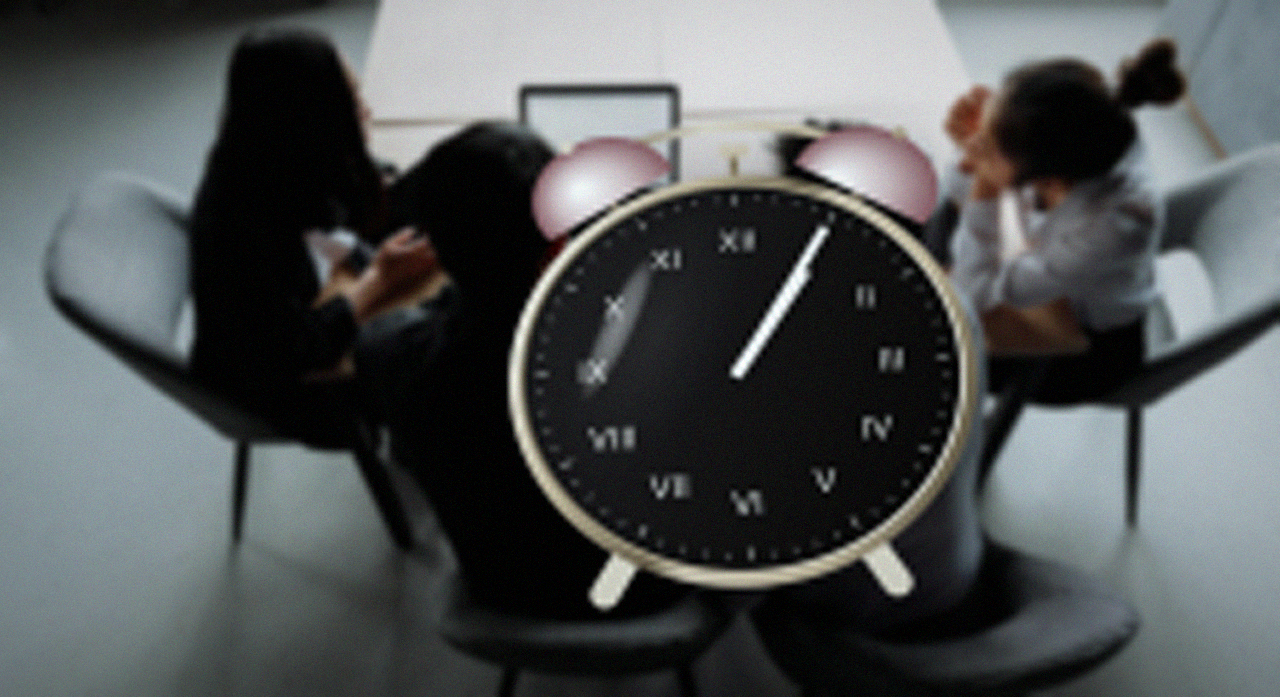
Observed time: 1:05
